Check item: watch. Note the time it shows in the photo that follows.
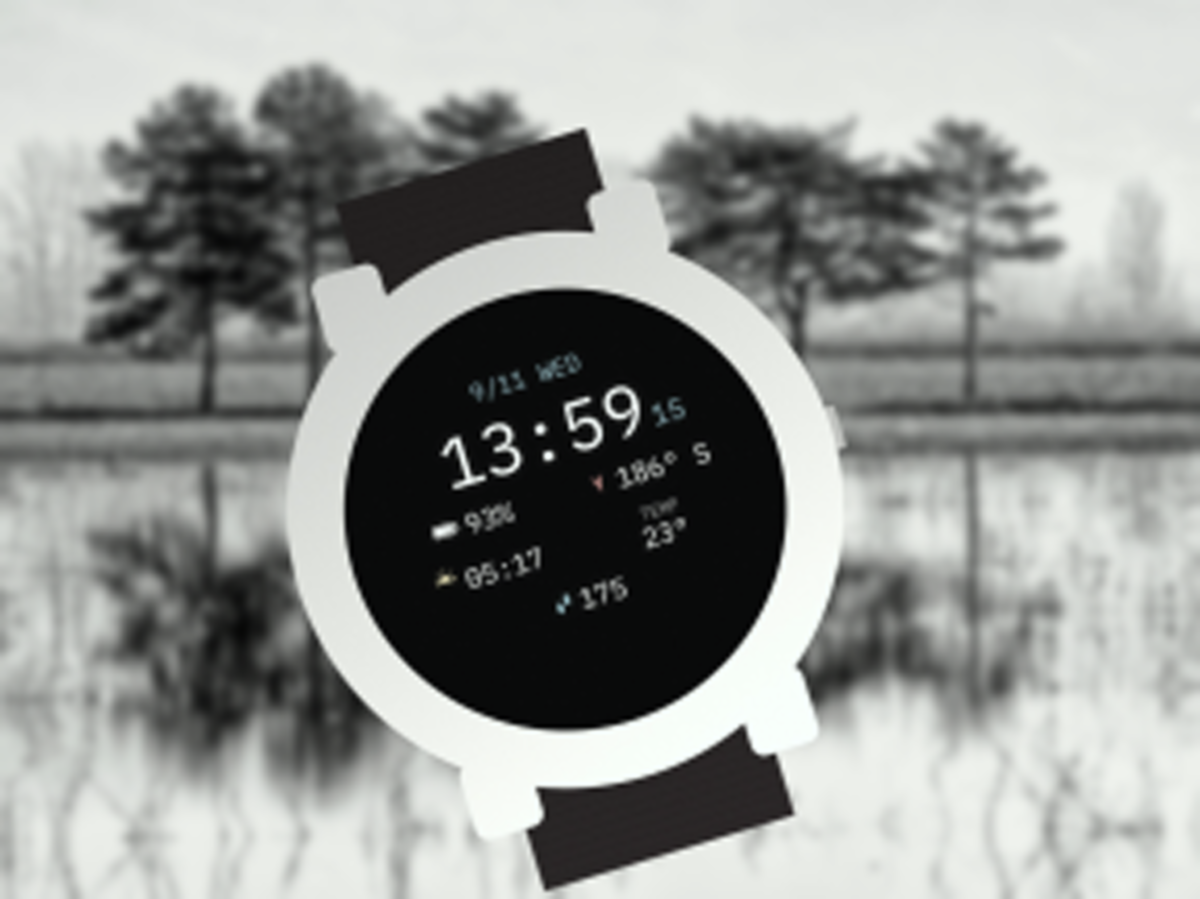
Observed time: 13:59
